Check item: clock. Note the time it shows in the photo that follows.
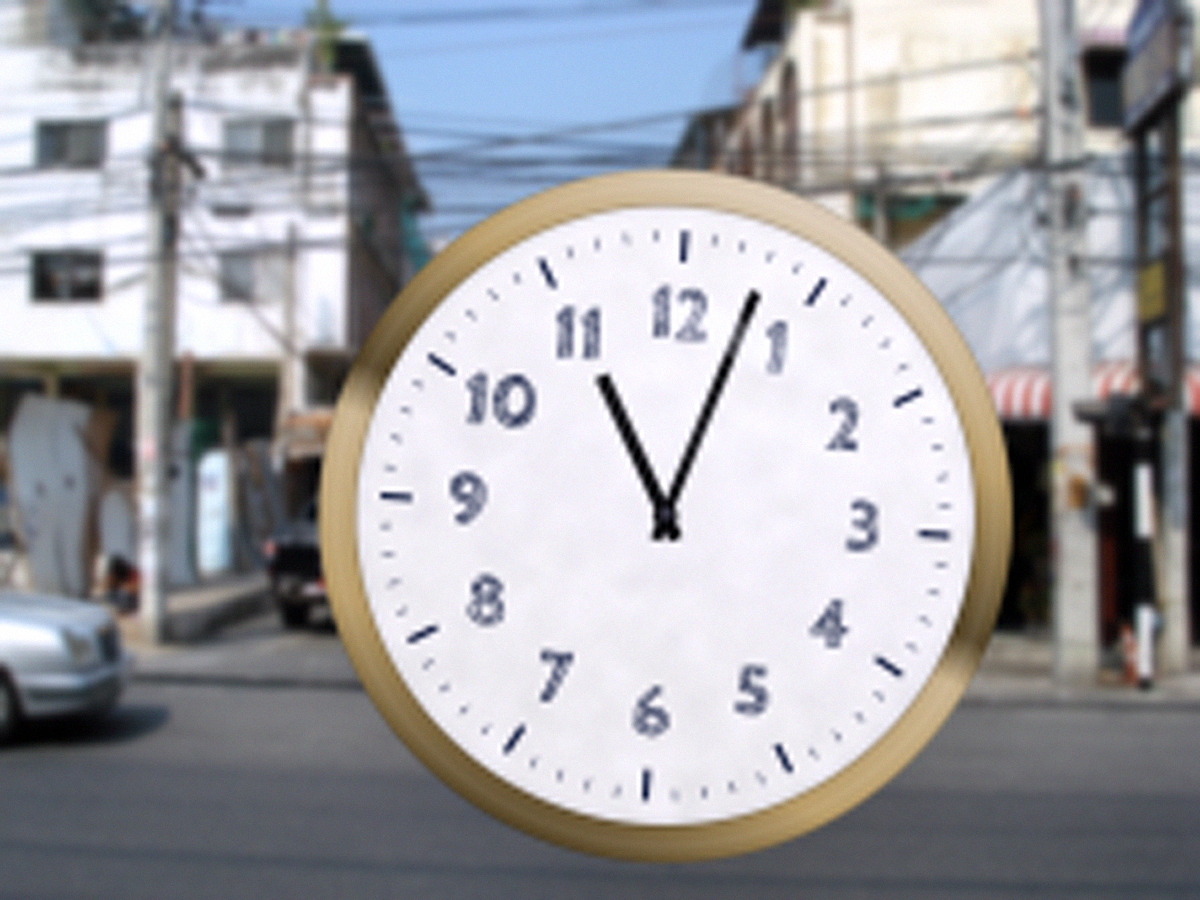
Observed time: 11:03
